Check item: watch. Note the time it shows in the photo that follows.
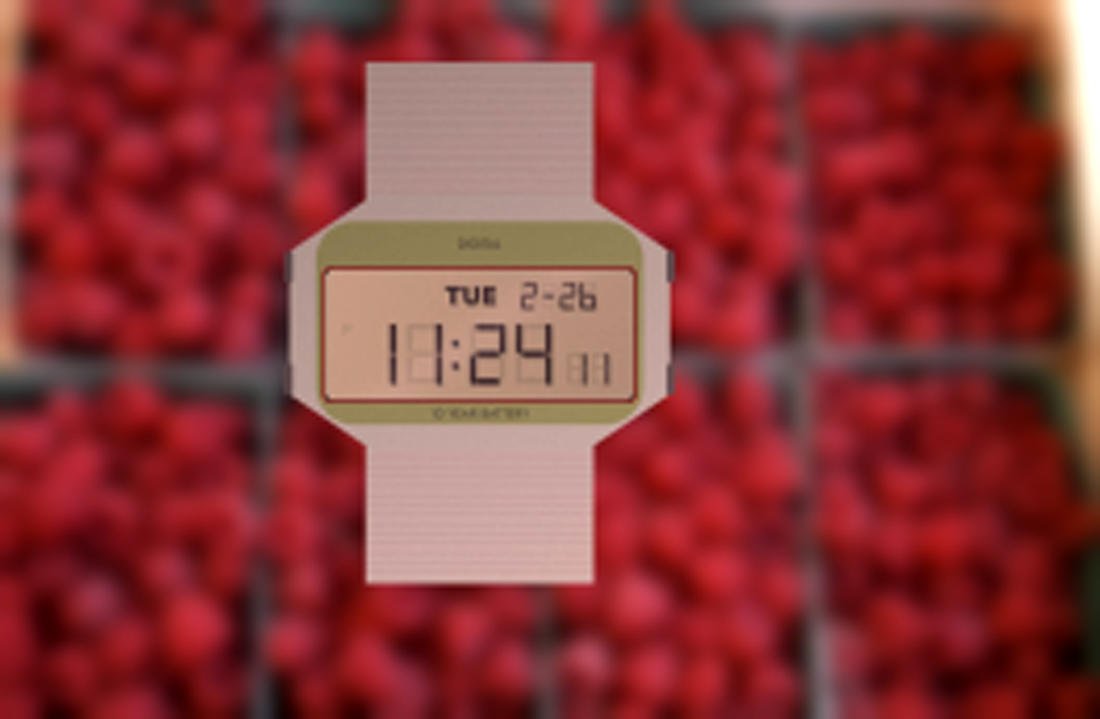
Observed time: 11:24:11
